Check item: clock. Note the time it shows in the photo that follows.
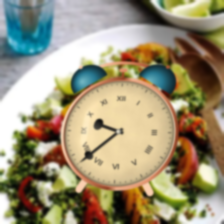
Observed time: 9:38
